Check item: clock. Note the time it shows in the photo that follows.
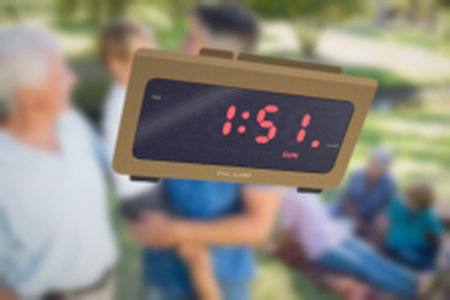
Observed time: 1:51
